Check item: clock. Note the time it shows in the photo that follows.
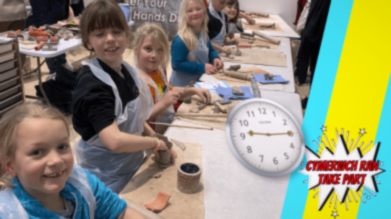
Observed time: 9:15
